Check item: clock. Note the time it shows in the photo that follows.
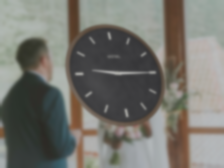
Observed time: 9:15
